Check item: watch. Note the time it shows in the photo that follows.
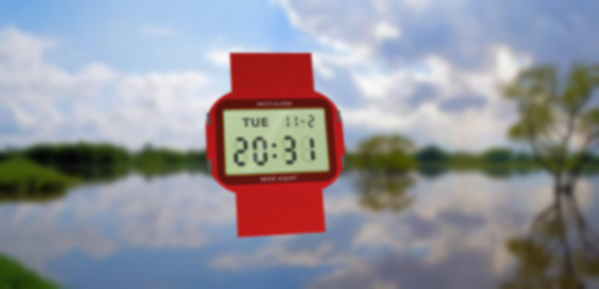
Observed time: 20:31
